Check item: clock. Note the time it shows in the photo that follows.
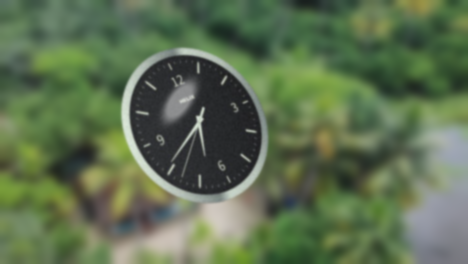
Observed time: 6:40:38
